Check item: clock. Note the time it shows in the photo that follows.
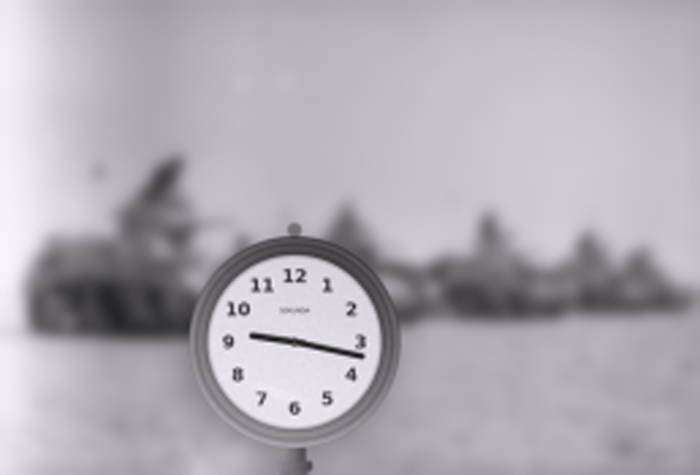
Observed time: 9:17
